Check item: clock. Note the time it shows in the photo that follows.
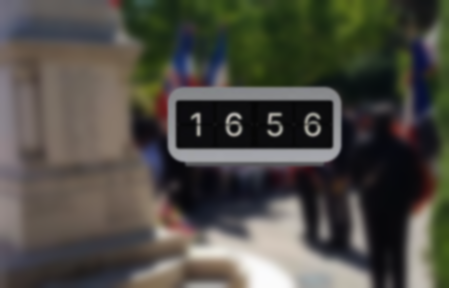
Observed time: 16:56
